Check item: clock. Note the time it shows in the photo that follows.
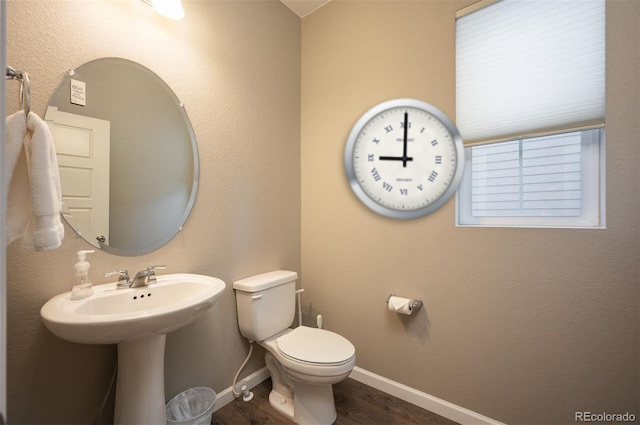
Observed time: 9:00
